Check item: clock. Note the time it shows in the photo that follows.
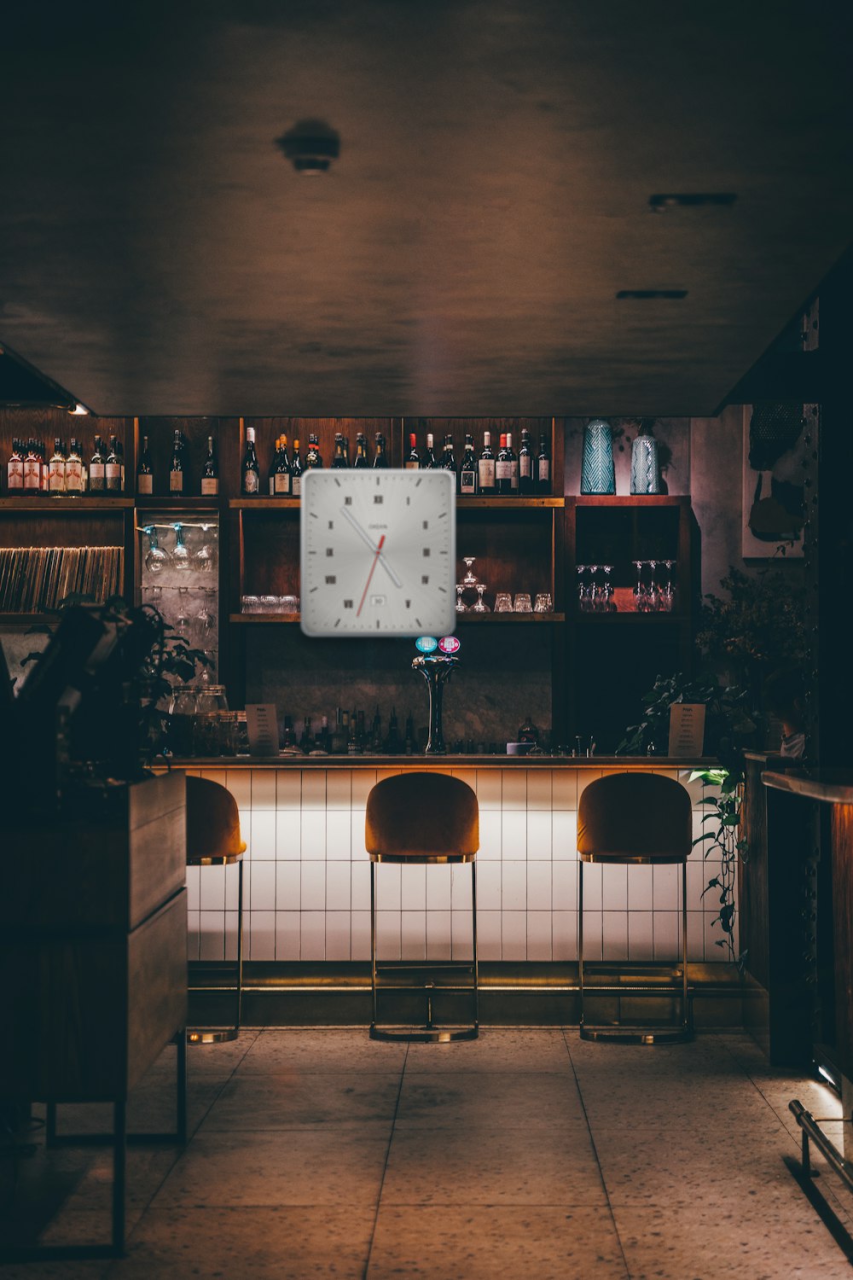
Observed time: 4:53:33
